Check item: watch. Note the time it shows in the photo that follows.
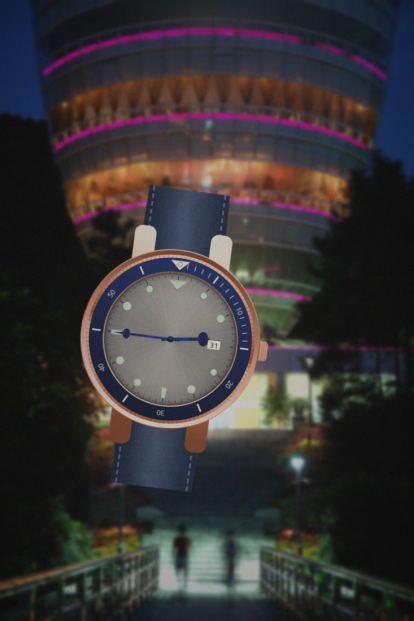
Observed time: 2:45
